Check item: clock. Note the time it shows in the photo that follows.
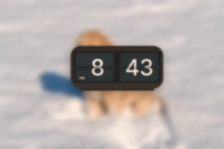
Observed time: 8:43
